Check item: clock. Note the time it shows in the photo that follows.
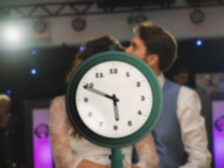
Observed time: 5:49
